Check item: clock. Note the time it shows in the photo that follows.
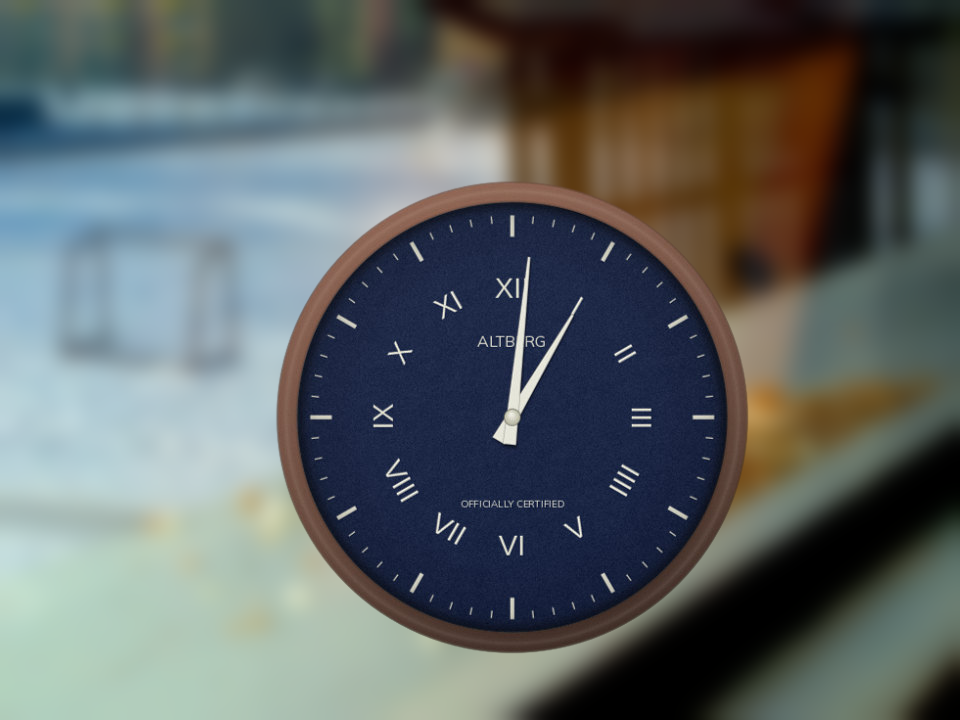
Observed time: 1:01
